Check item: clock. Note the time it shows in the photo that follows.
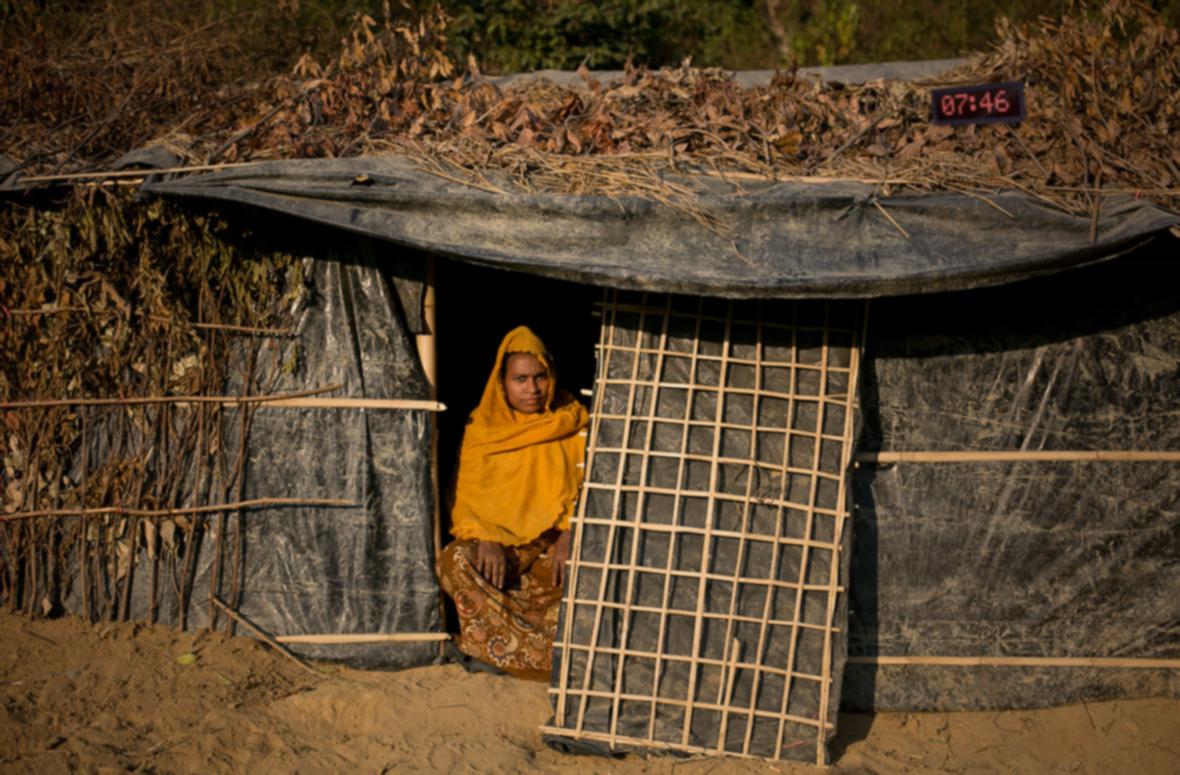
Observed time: 7:46
